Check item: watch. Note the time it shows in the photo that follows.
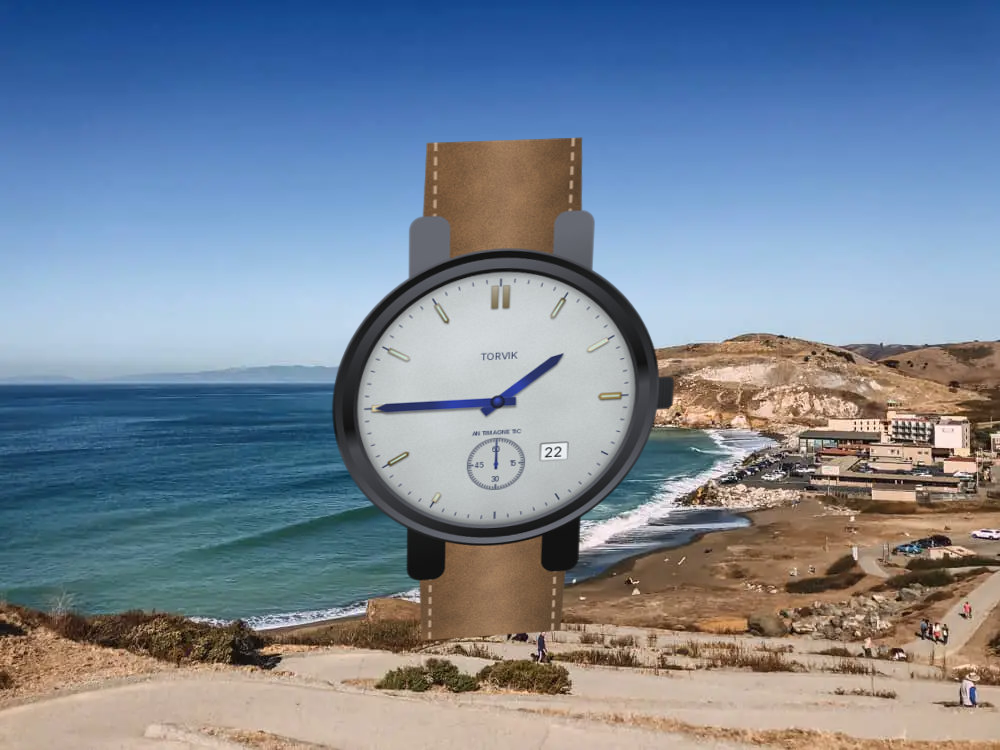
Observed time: 1:45
